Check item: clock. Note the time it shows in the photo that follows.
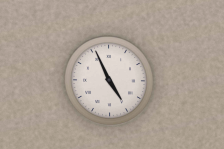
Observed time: 4:56
